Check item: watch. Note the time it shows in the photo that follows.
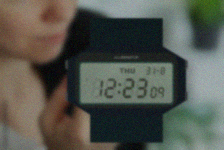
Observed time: 12:23:09
